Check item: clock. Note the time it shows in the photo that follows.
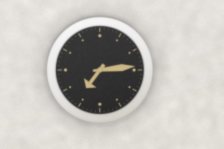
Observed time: 7:14
